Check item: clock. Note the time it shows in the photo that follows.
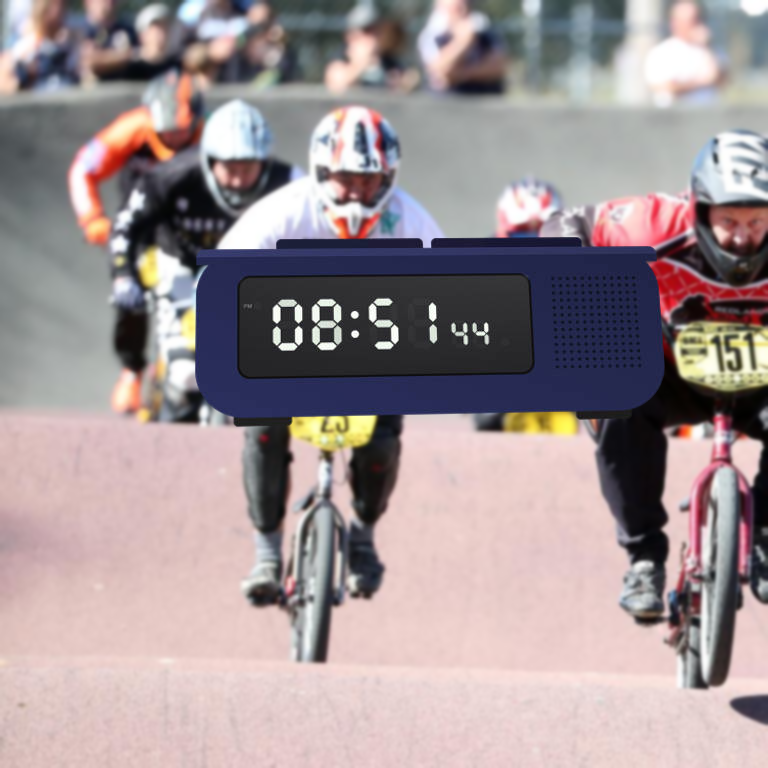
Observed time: 8:51:44
